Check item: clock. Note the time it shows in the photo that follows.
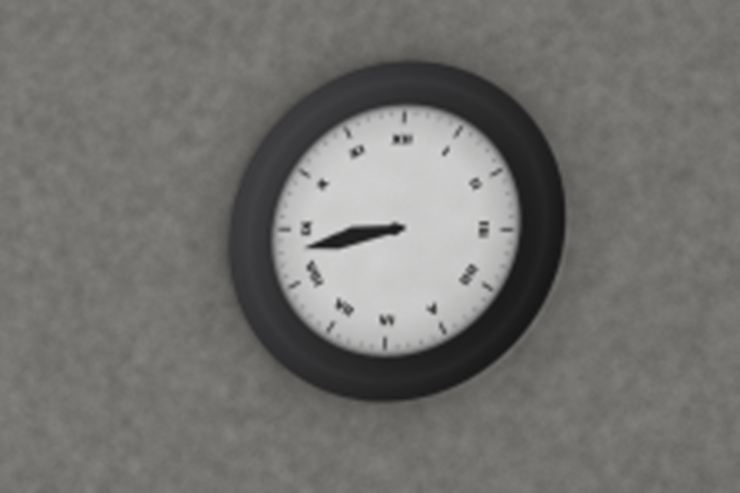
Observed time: 8:43
